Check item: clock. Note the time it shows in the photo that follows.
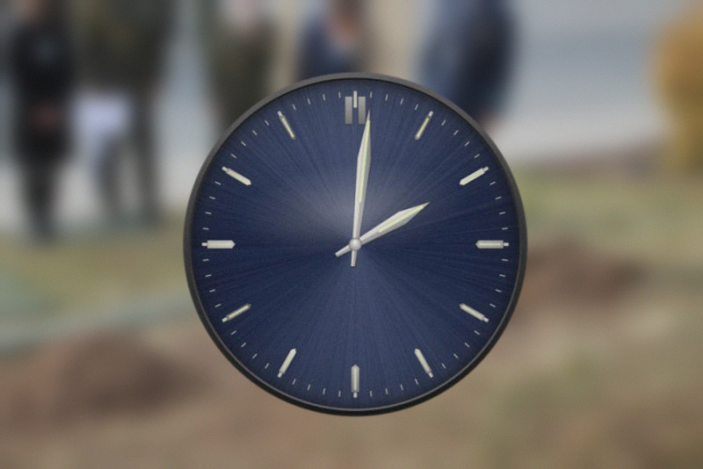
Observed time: 2:01
